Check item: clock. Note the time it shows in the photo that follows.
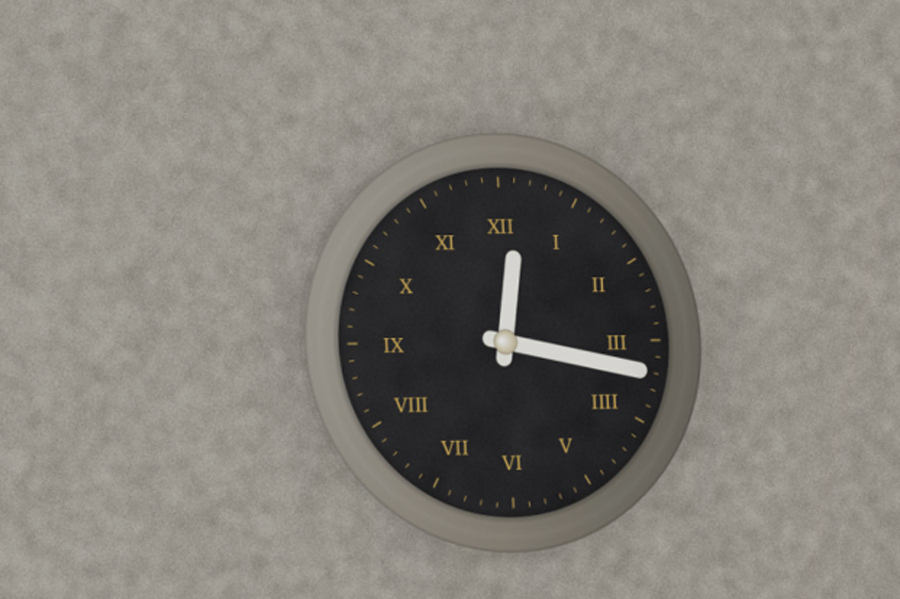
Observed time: 12:17
